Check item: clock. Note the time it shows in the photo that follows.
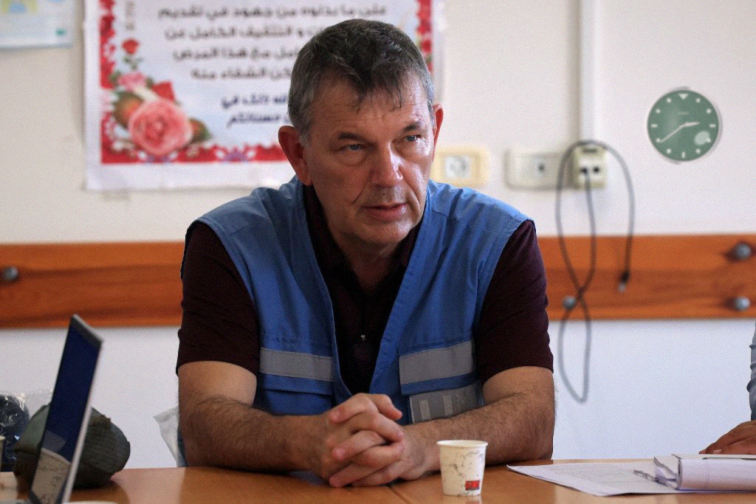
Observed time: 2:39
